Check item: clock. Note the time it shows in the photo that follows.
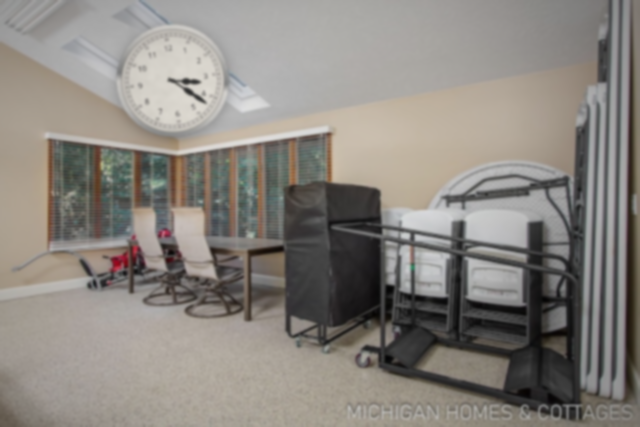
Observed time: 3:22
